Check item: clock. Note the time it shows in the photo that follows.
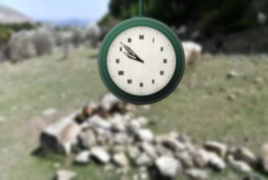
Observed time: 9:52
